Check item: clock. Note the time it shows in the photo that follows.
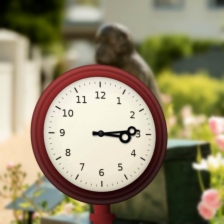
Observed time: 3:14
